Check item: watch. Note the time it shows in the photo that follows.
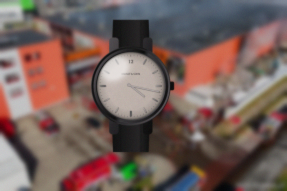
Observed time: 4:17
